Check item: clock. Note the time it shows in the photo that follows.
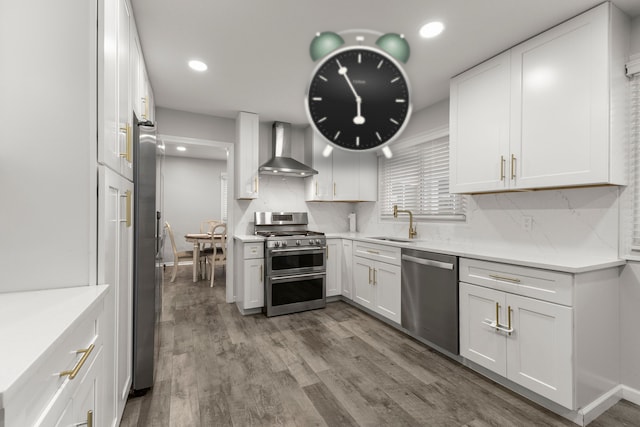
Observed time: 5:55
